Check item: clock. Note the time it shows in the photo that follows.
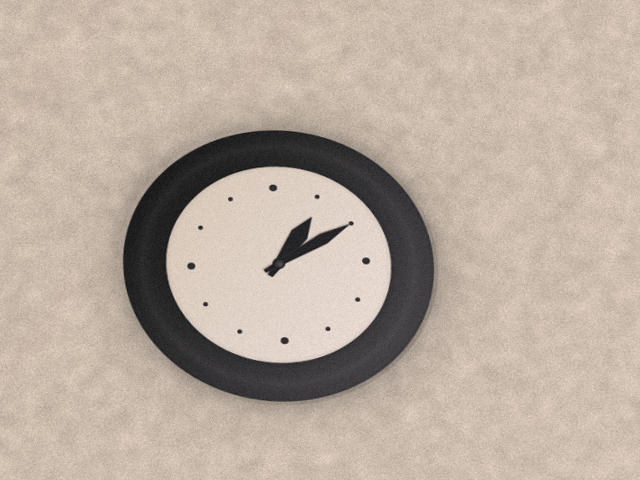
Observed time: 1:10
